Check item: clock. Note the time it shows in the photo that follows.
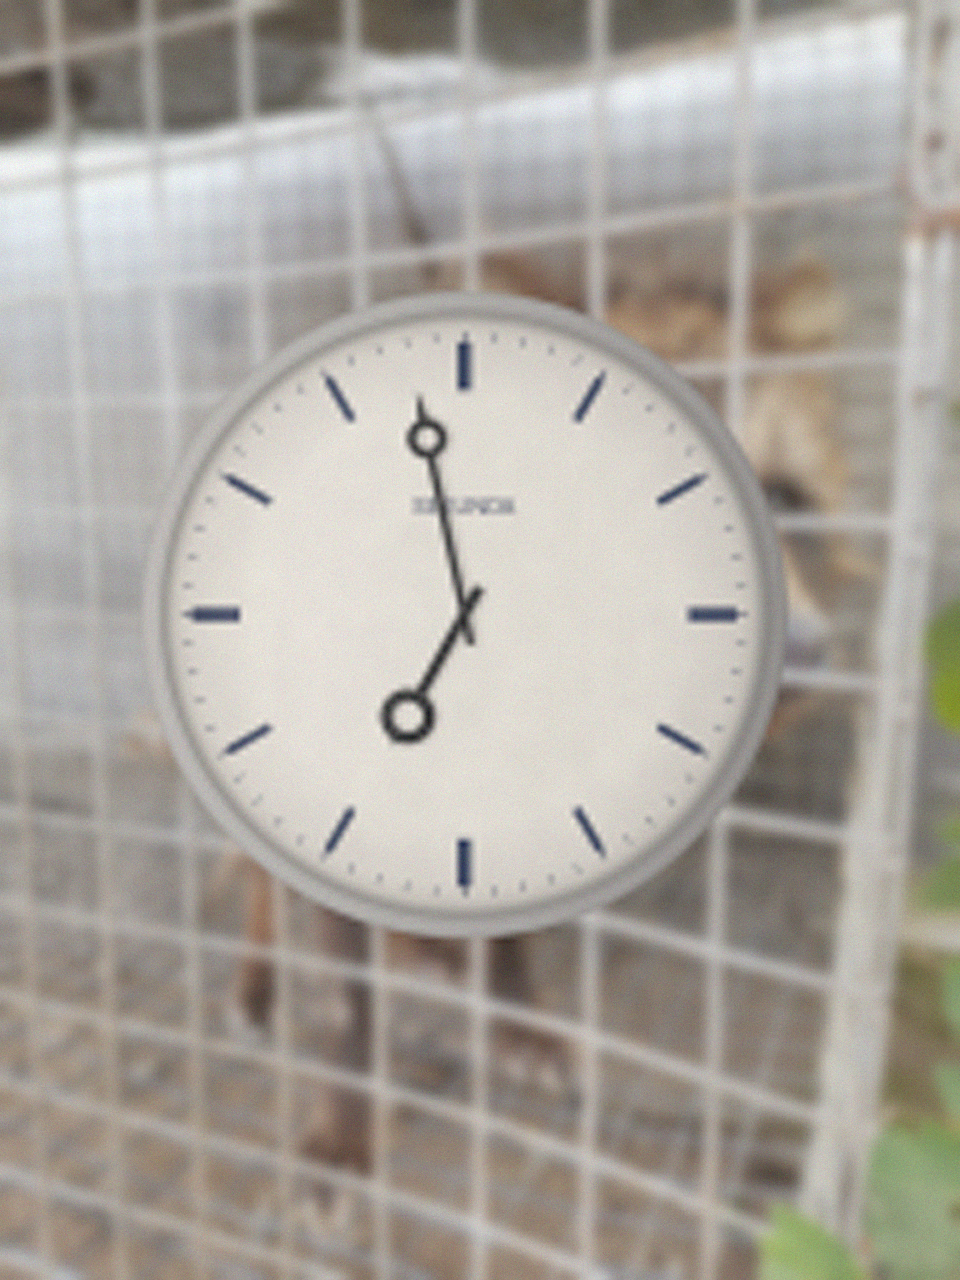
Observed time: 6:58
